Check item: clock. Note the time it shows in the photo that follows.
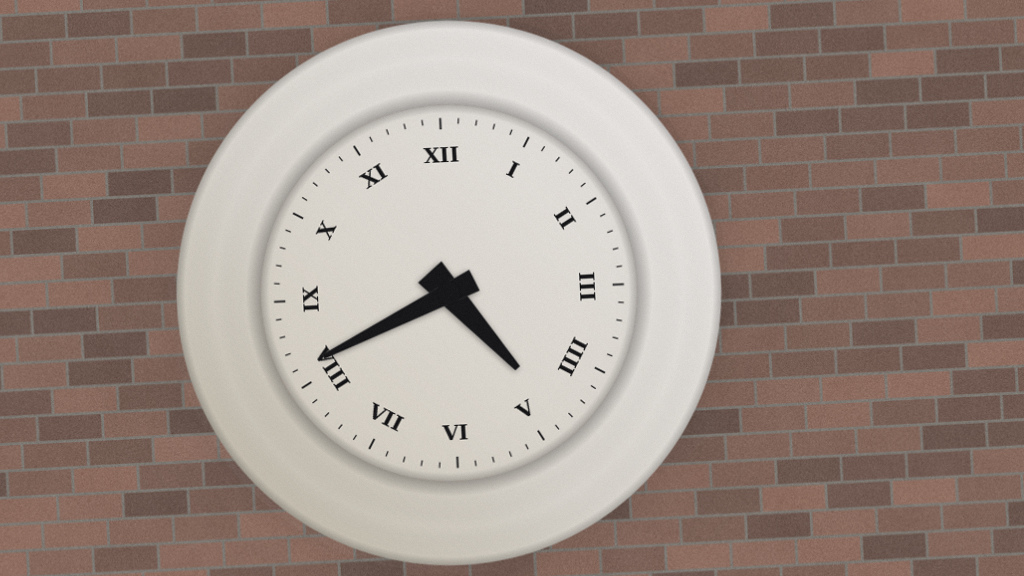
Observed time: 4:41
